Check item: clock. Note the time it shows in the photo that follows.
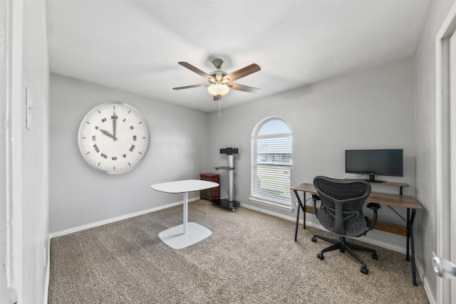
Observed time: 10:00
